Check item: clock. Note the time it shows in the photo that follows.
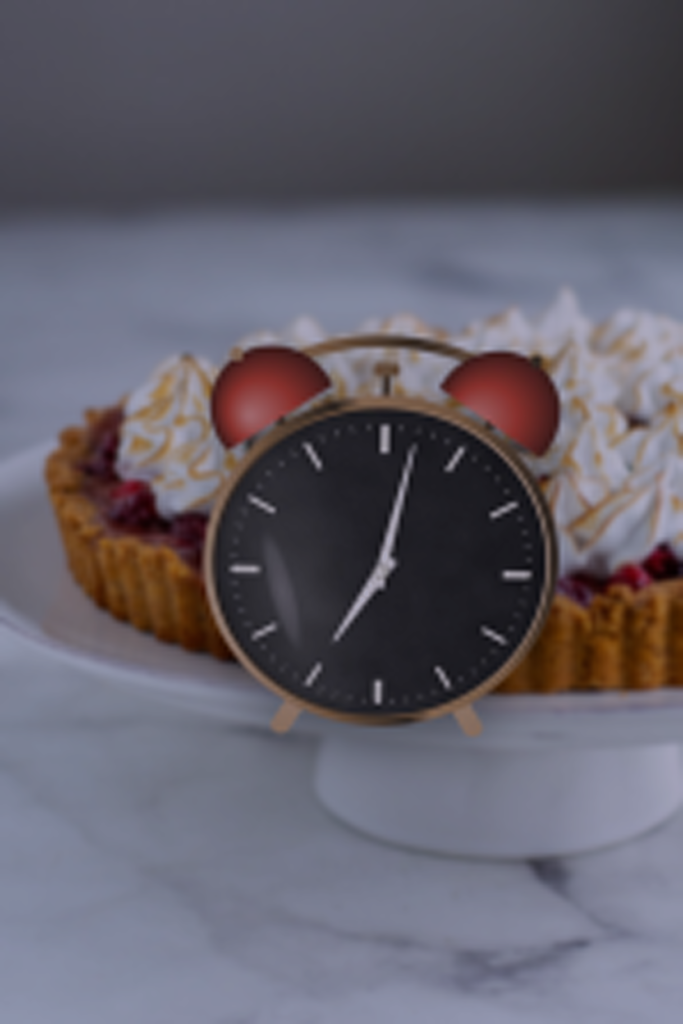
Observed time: 7:02
